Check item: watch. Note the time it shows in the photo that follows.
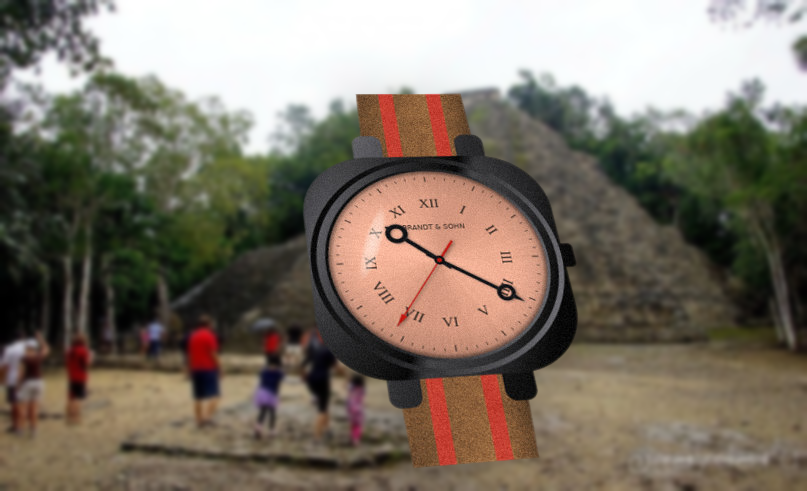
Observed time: 10:20:36
